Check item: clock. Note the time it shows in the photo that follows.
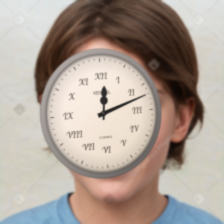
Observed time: 12:12
